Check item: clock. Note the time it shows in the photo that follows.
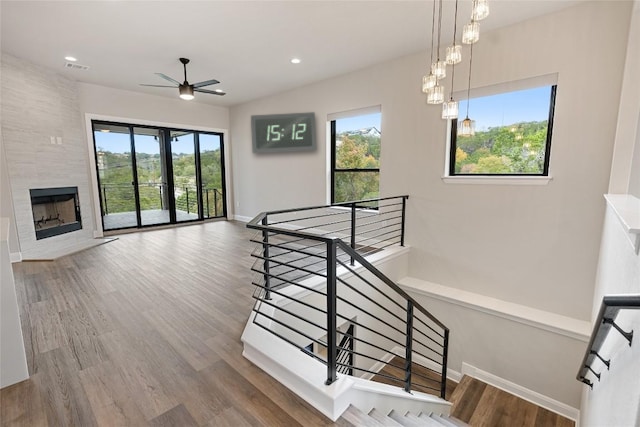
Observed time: 15:12
